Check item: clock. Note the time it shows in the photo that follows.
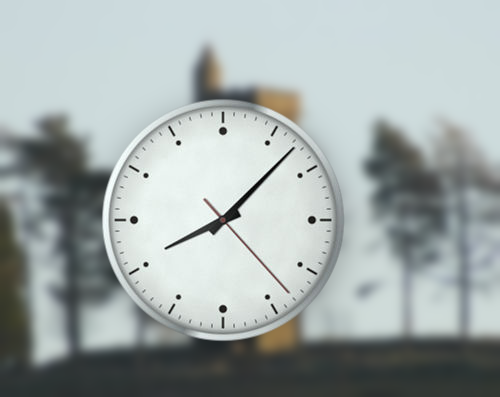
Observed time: 8:07:23
